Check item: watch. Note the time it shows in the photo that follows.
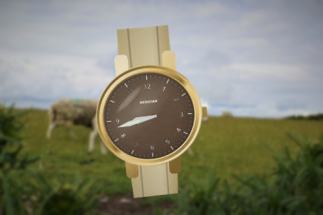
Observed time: 8:43
